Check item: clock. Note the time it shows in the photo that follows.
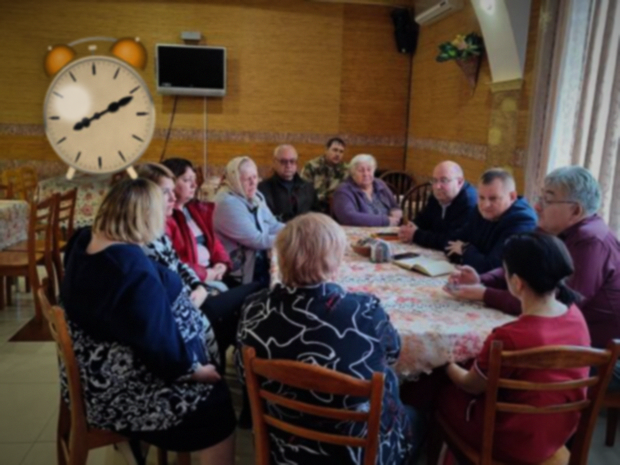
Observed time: 8:11
